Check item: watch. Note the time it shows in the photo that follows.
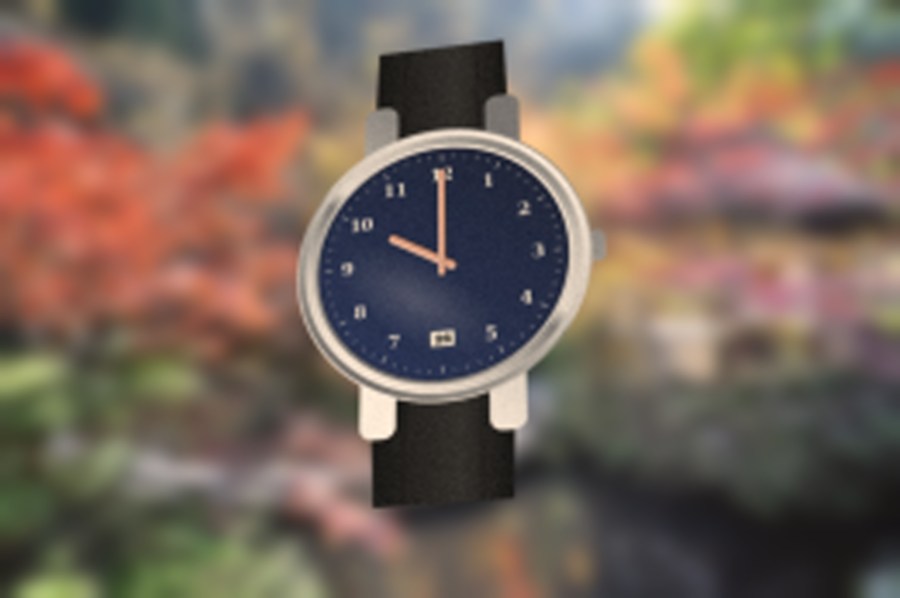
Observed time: 10:00
